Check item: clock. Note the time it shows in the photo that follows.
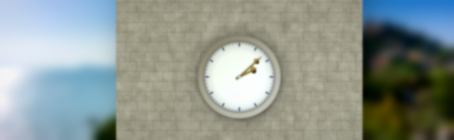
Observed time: 2:08
